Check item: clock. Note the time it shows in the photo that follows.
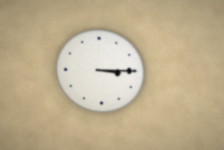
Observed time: 3:15
